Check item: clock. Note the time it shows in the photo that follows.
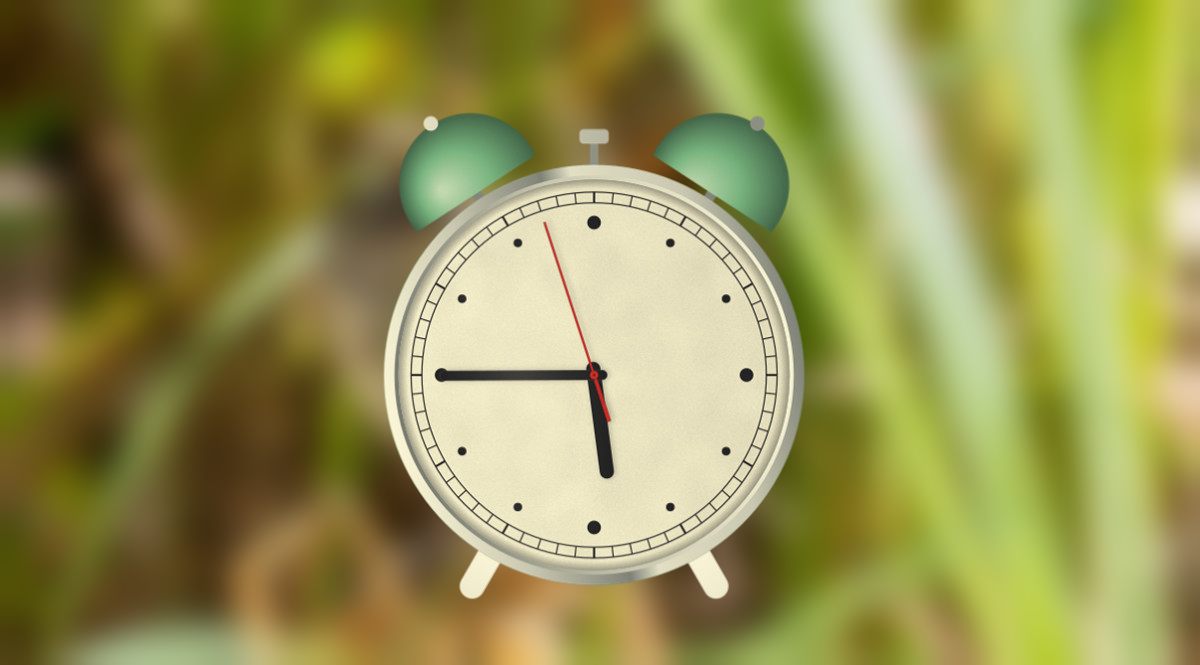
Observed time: 5:44:57
